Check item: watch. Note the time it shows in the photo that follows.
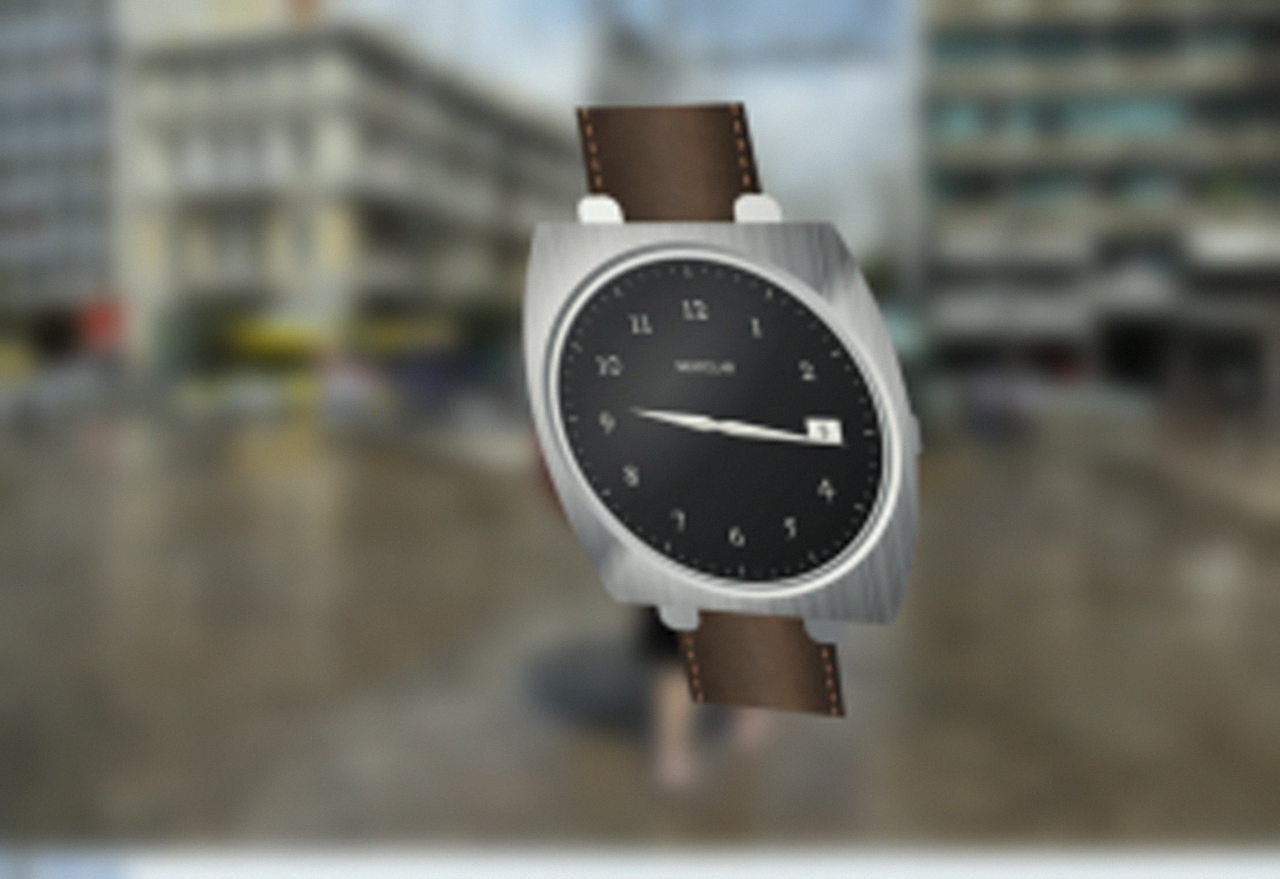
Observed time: 9:16
